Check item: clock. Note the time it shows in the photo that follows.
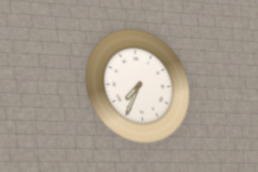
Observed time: 7:35
